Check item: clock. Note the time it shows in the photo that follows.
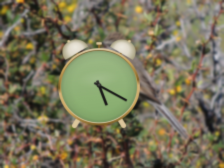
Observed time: 5:20
